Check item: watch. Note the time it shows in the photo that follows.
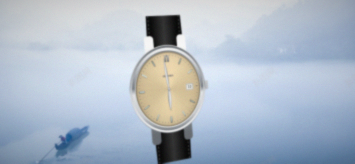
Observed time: 5:59
